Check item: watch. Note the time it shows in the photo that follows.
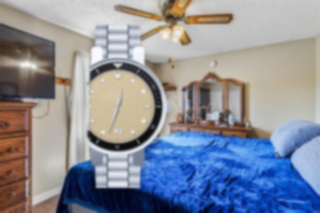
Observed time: 12:33
